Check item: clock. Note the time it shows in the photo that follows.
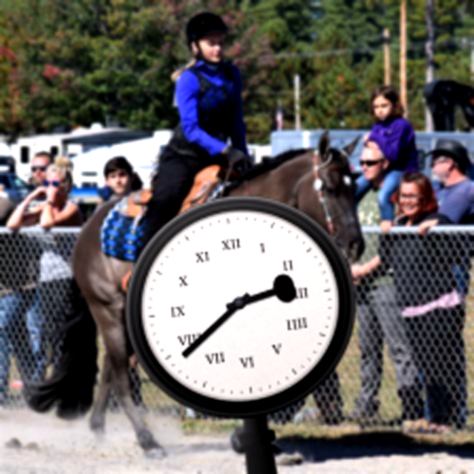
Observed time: 2:39
